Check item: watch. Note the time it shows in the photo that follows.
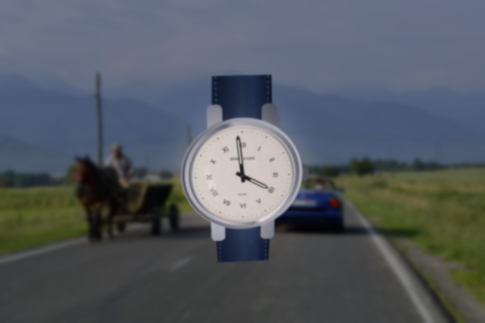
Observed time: 3:59
